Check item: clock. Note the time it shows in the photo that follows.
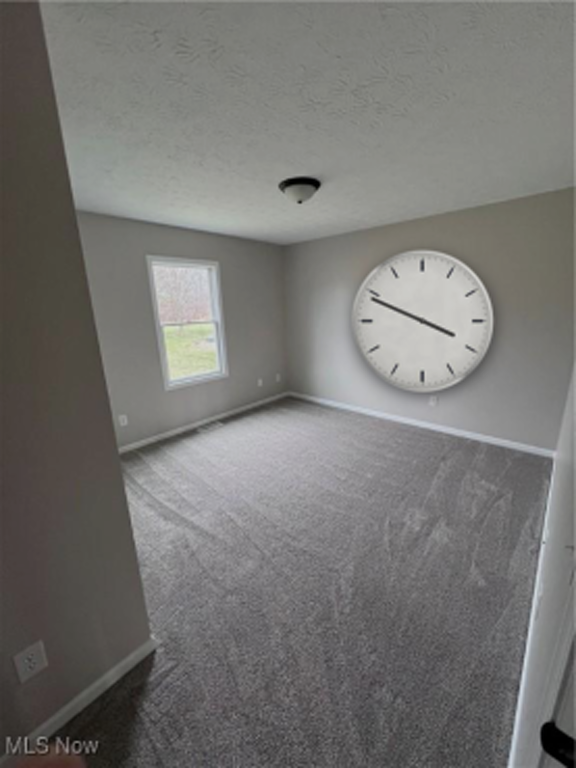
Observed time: 3:49
